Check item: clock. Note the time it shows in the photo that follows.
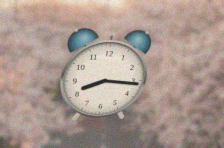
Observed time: 8:16
